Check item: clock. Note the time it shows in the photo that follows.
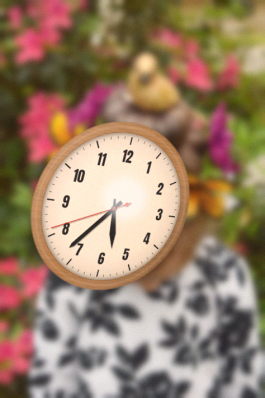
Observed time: 5:36:41
